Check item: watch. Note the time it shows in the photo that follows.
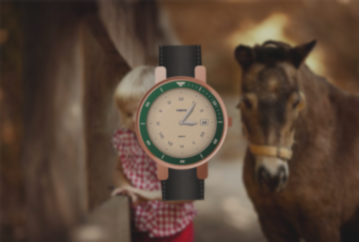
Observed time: 3:06
